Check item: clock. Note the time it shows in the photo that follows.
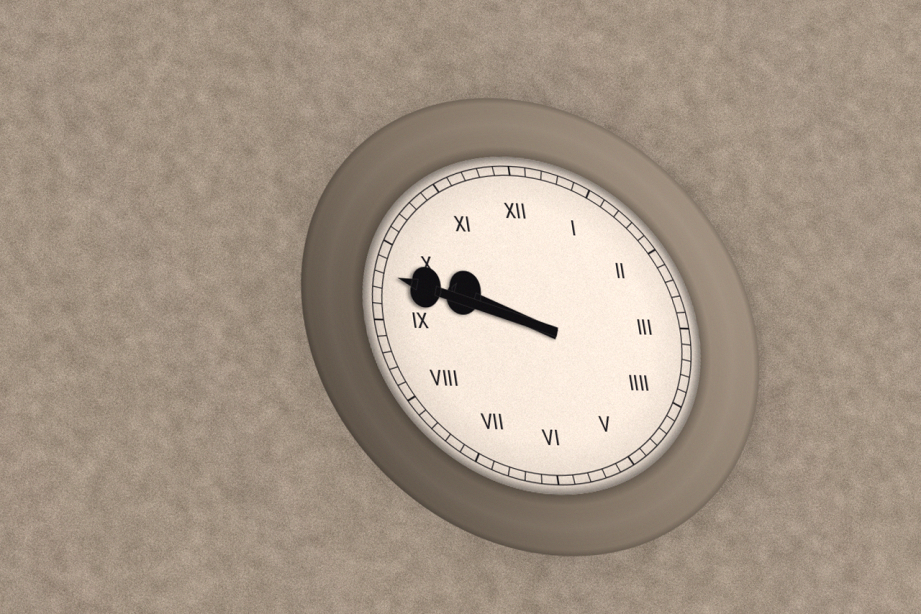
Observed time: 9:48
